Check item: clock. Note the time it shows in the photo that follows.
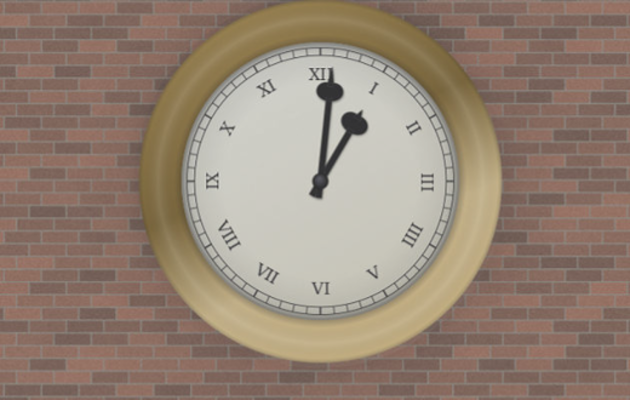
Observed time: 1:01
